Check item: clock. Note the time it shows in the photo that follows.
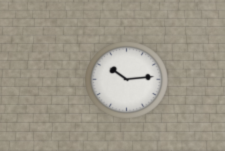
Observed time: 10:14
